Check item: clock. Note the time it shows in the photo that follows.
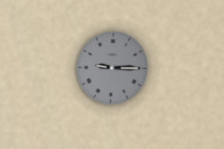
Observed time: 9:15
